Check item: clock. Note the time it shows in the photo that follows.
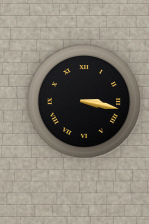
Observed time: 3:17
